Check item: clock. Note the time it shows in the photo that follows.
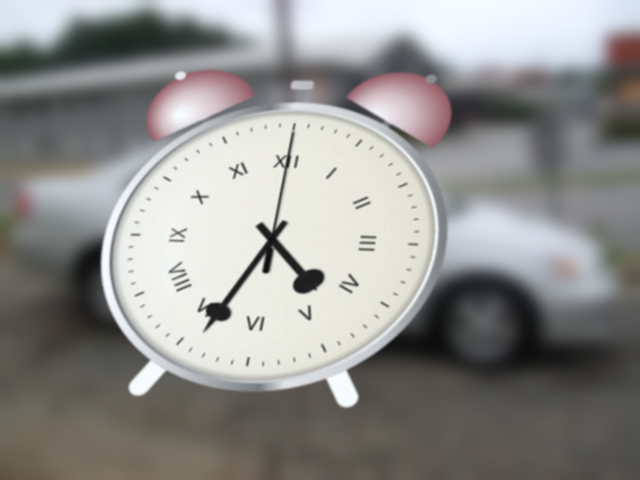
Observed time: 4:34:00
